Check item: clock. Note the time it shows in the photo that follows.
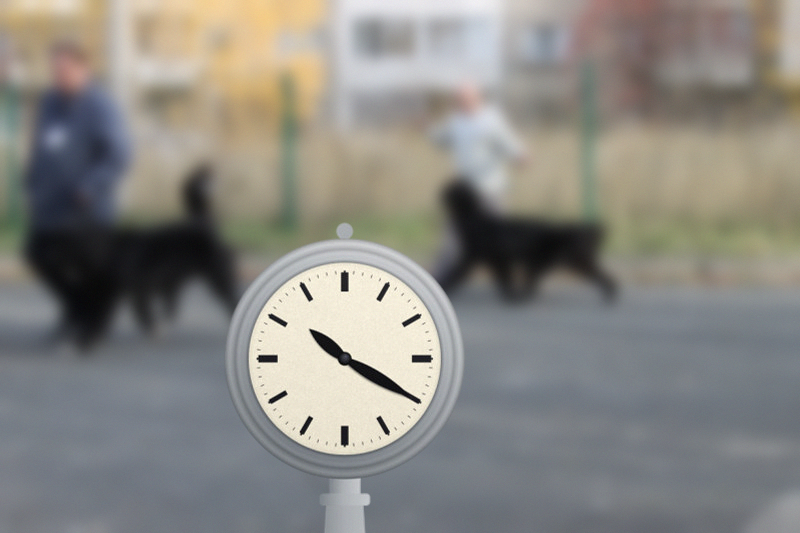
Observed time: 10:20
